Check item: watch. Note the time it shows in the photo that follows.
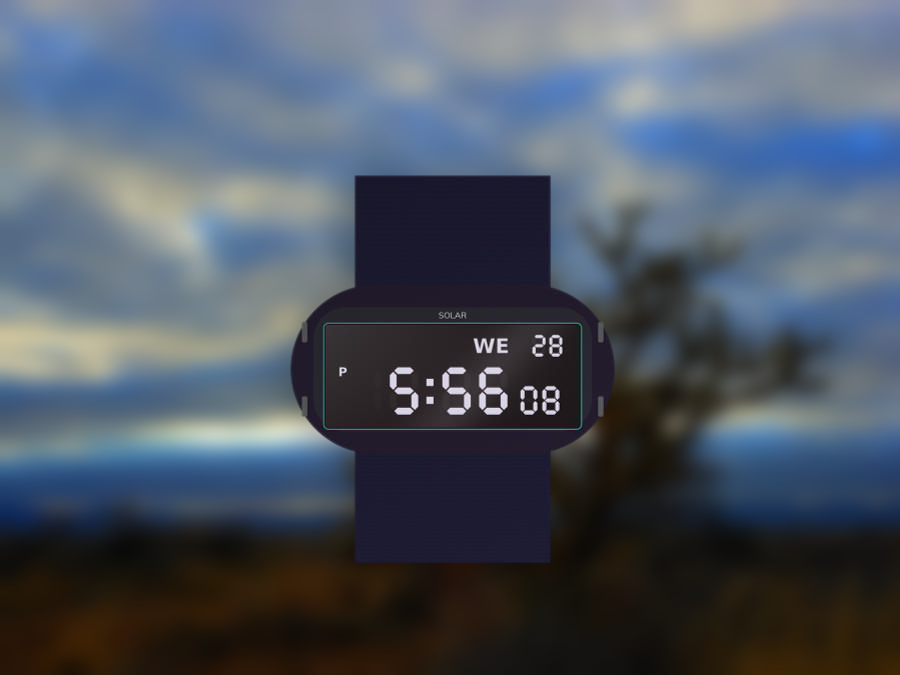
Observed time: 5:56:08
